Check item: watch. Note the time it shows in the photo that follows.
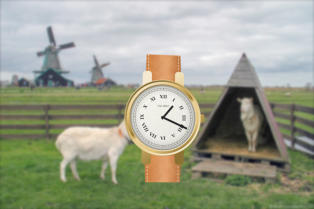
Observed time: 1:19
